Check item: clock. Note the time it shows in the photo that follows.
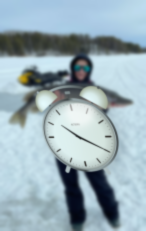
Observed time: 10:20
